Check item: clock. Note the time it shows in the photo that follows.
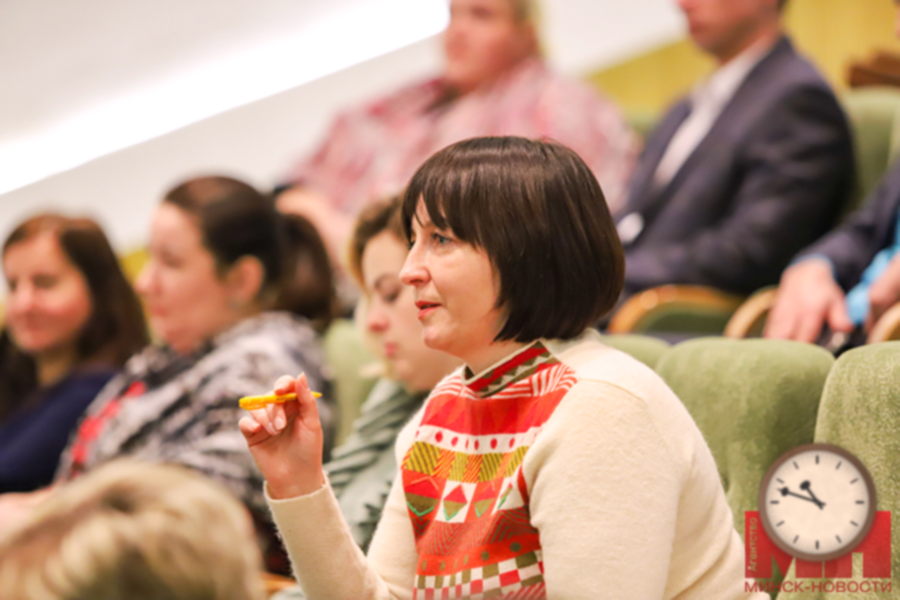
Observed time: 10:48
